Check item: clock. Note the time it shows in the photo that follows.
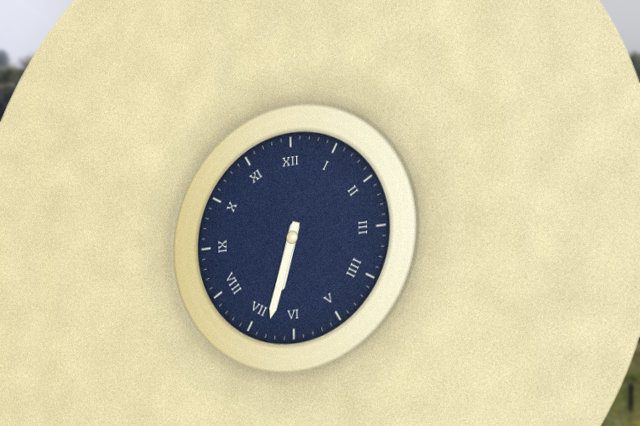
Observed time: 6:33
